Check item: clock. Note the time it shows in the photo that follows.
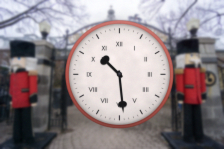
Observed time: 10:29
